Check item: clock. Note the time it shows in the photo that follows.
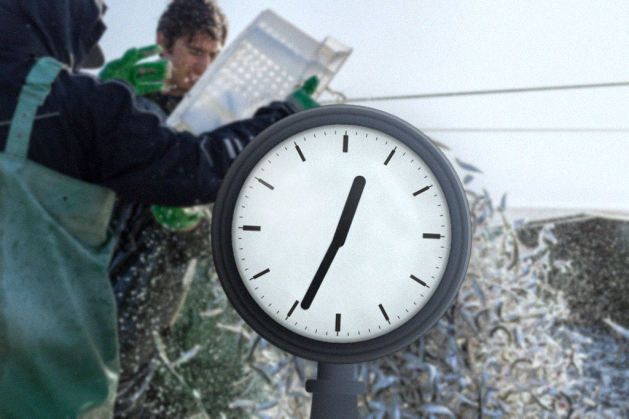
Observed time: 12:34
